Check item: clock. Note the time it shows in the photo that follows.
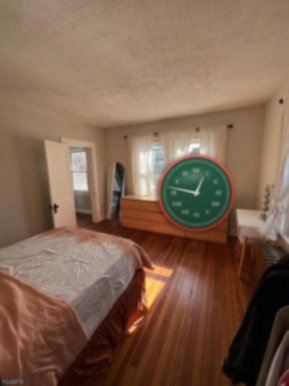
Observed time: 12:47
